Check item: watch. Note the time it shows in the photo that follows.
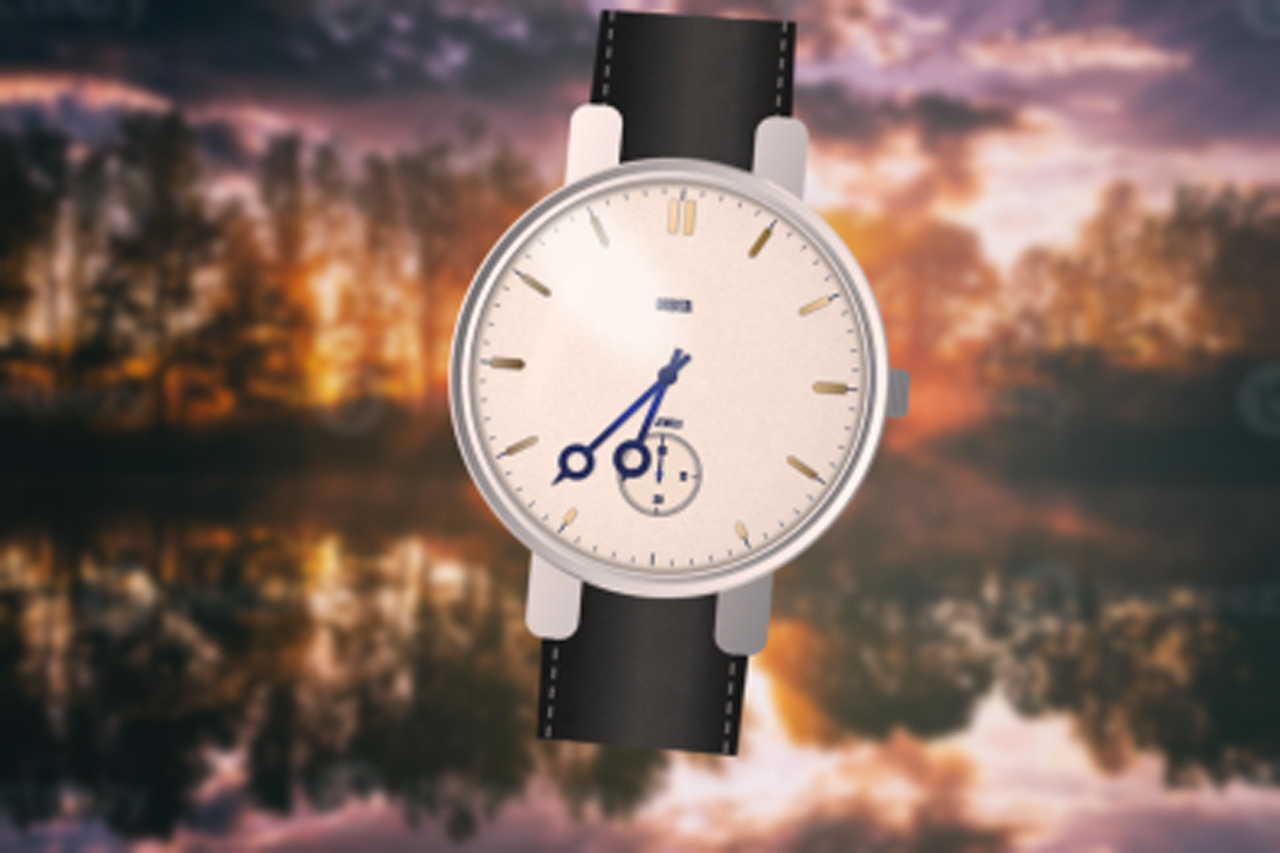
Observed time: 6:37
